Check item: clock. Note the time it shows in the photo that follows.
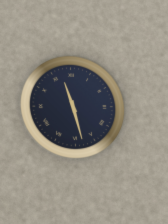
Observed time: 11:28
